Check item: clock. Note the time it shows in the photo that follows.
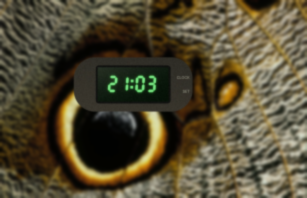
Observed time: 21:03
